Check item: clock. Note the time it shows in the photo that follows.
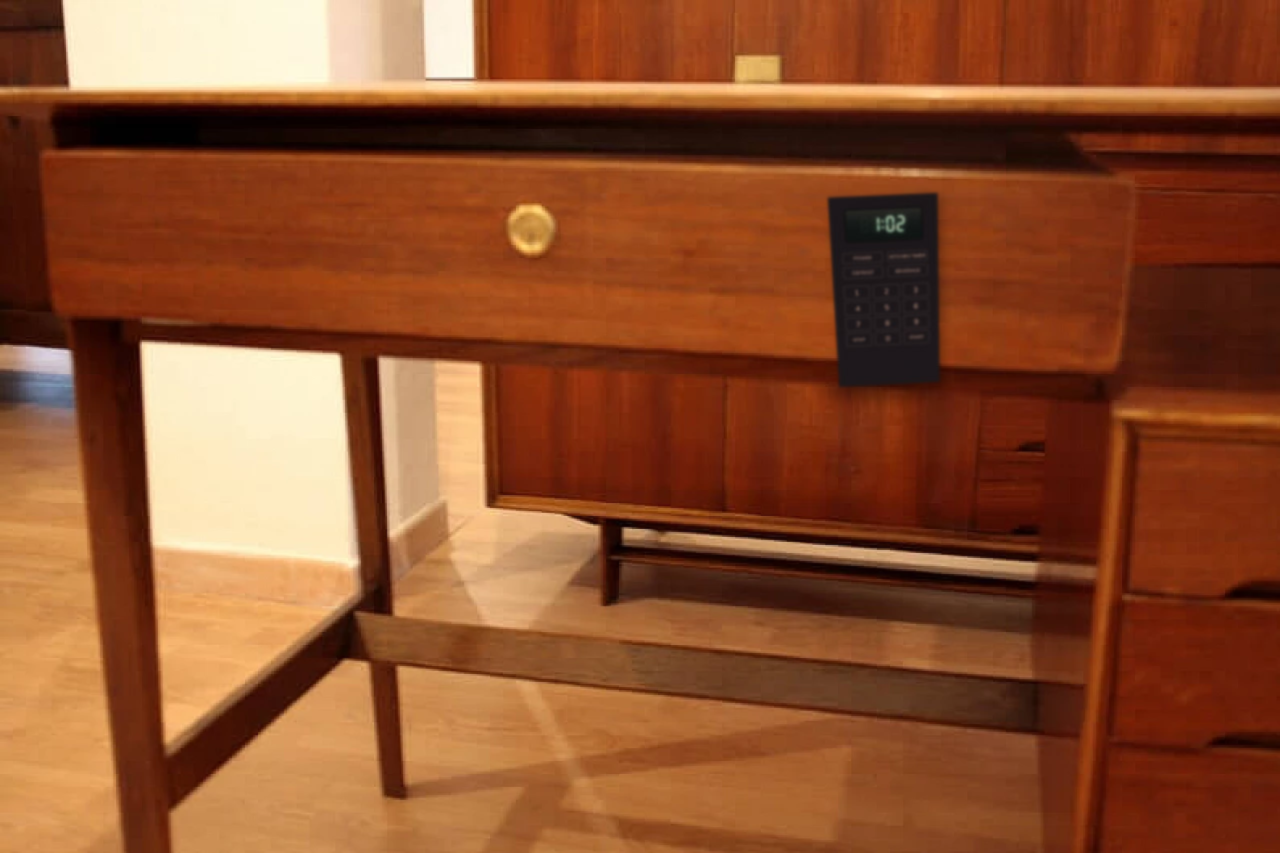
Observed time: 1:02
